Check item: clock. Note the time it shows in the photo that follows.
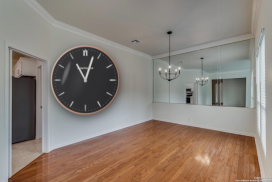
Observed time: 11:03
